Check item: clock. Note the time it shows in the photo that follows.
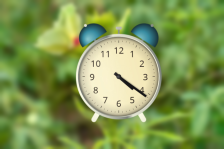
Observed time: 4:21
